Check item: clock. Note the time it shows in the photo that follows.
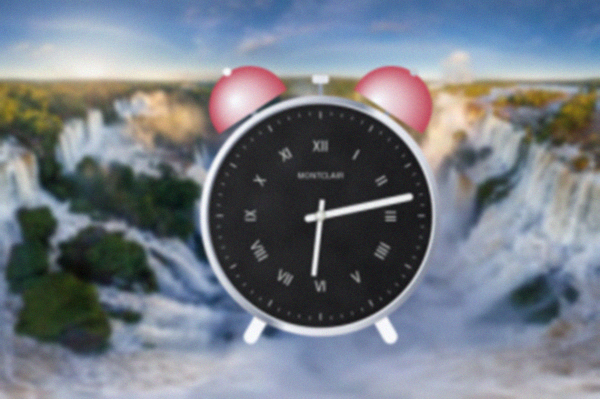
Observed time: 6:13
